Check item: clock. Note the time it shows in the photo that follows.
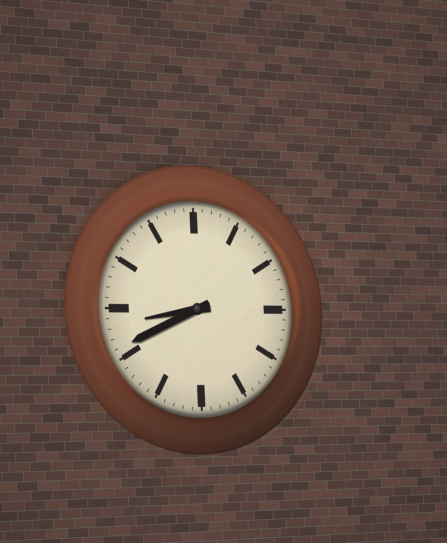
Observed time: 8:41
